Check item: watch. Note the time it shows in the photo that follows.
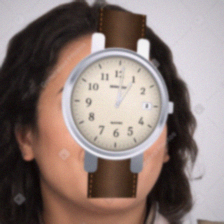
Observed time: 1:01
